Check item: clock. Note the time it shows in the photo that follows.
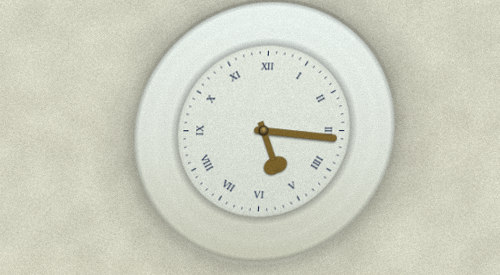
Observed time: 5:16
